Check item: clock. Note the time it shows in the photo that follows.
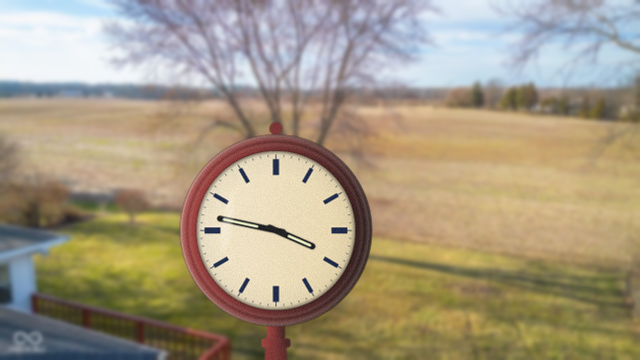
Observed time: 3:47
